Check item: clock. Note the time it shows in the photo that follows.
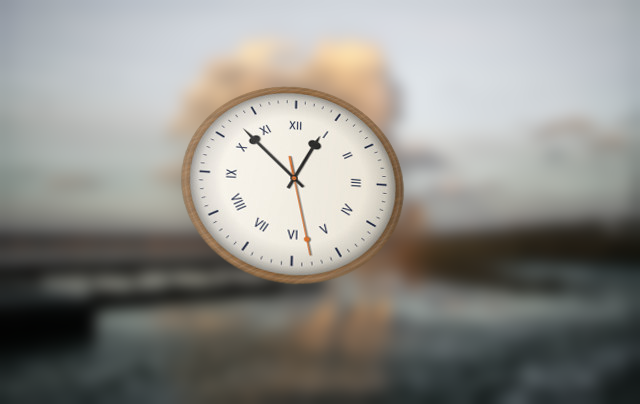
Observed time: 12:52:28
